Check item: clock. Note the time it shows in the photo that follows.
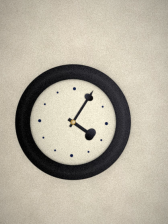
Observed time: 4:05
